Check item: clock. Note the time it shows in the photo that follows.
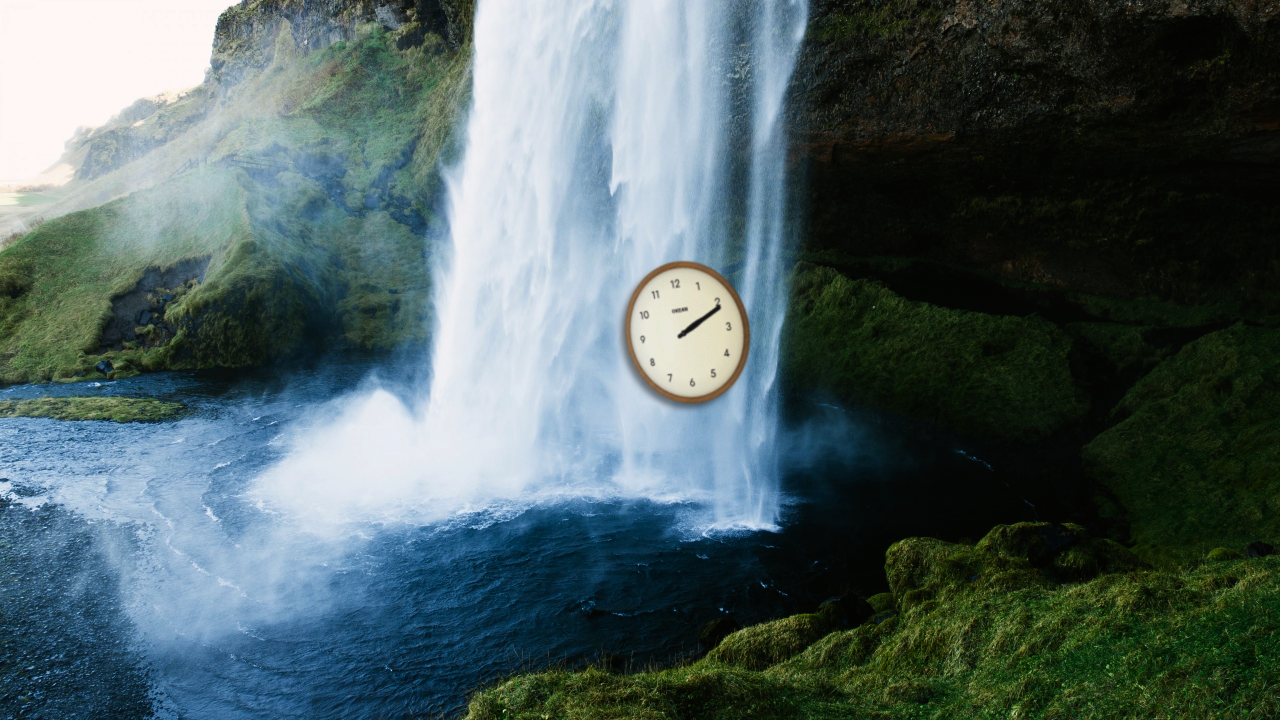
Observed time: 2:11
